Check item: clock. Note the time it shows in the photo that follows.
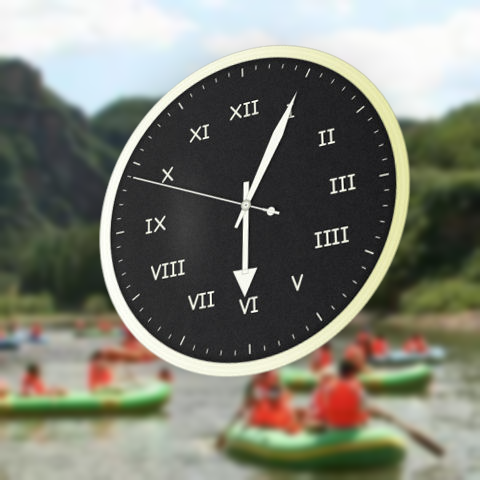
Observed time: 6:04:49
